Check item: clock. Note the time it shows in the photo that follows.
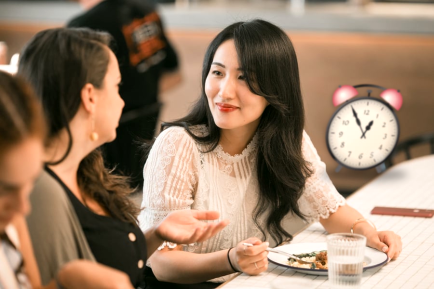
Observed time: 12:55
